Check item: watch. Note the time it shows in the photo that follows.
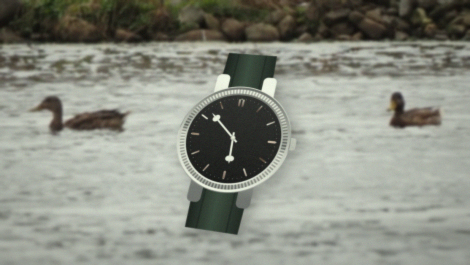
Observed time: 5:52
